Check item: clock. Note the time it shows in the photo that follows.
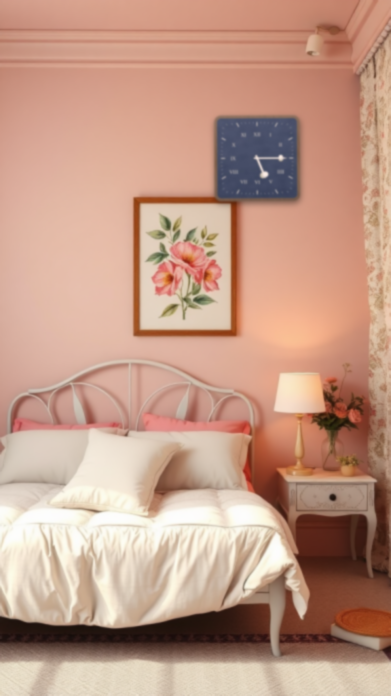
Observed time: 5:15
